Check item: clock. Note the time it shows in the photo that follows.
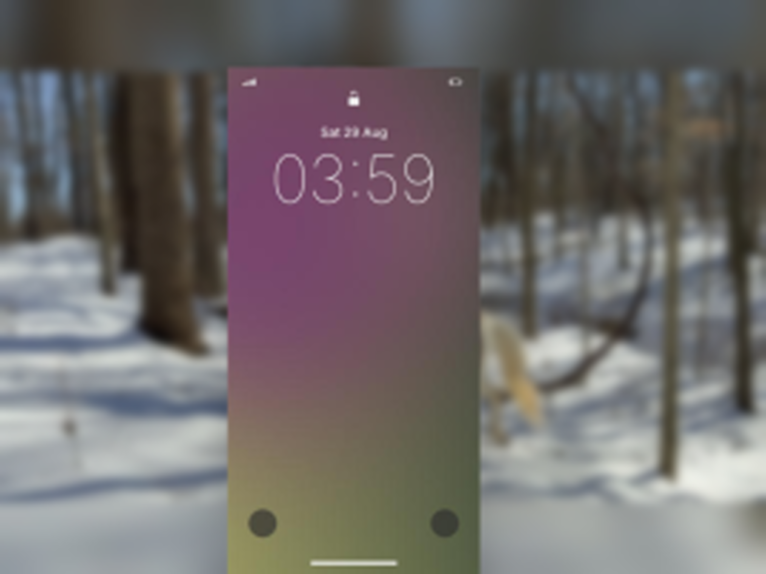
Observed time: 3:59
